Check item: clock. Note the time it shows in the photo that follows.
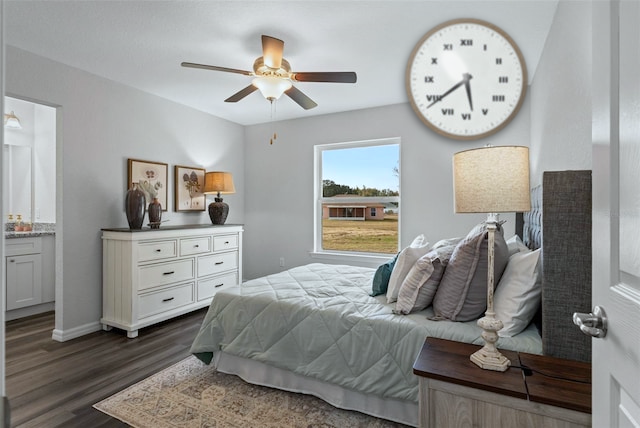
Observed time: 5:39
